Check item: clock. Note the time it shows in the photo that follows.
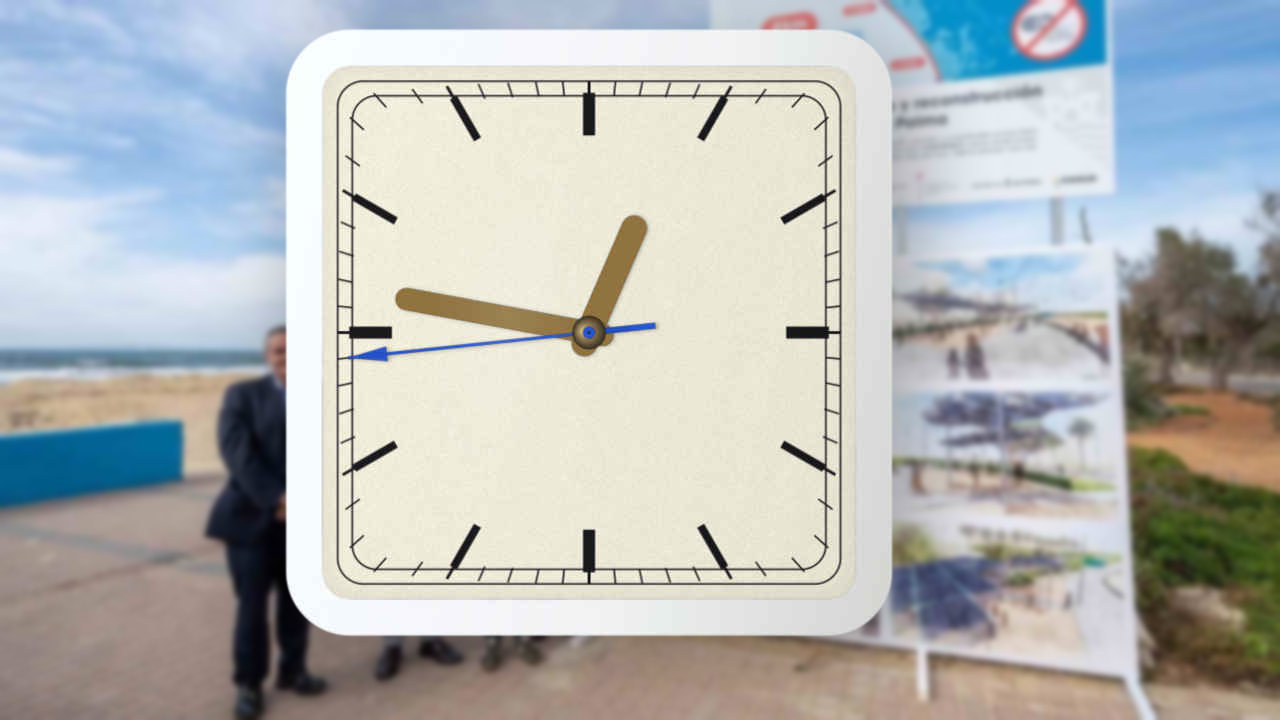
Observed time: 12:46:44
